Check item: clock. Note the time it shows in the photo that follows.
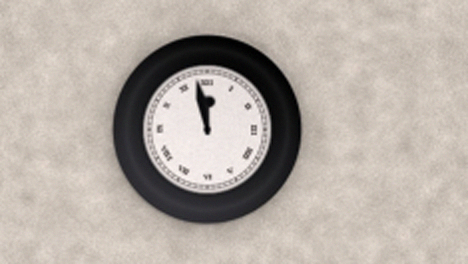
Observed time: 11:58
